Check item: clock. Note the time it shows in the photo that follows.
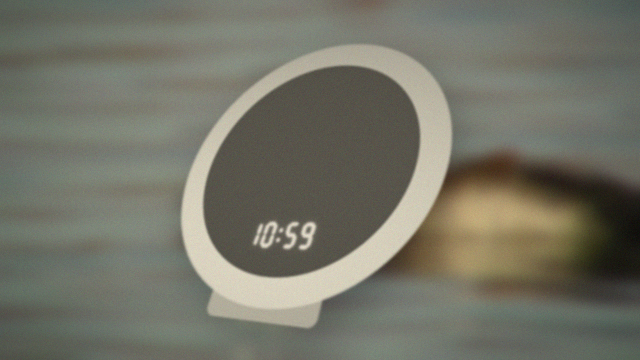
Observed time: 10:59
